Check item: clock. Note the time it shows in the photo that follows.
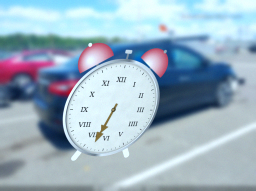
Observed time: 6:33
